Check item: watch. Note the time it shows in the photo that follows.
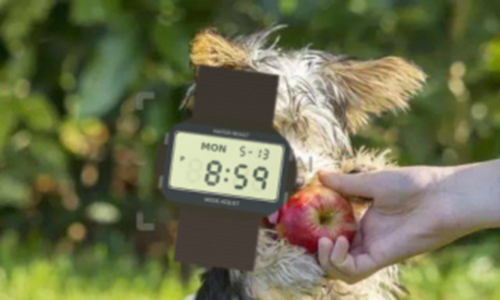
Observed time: 8:59
